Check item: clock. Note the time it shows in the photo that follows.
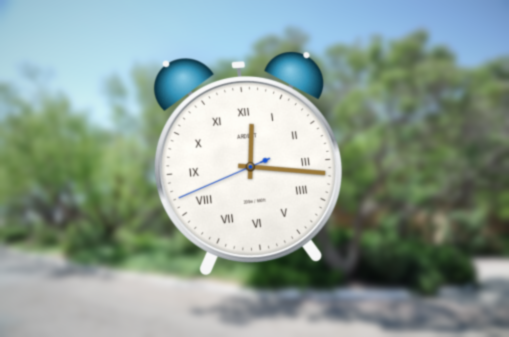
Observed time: 12:16:42
